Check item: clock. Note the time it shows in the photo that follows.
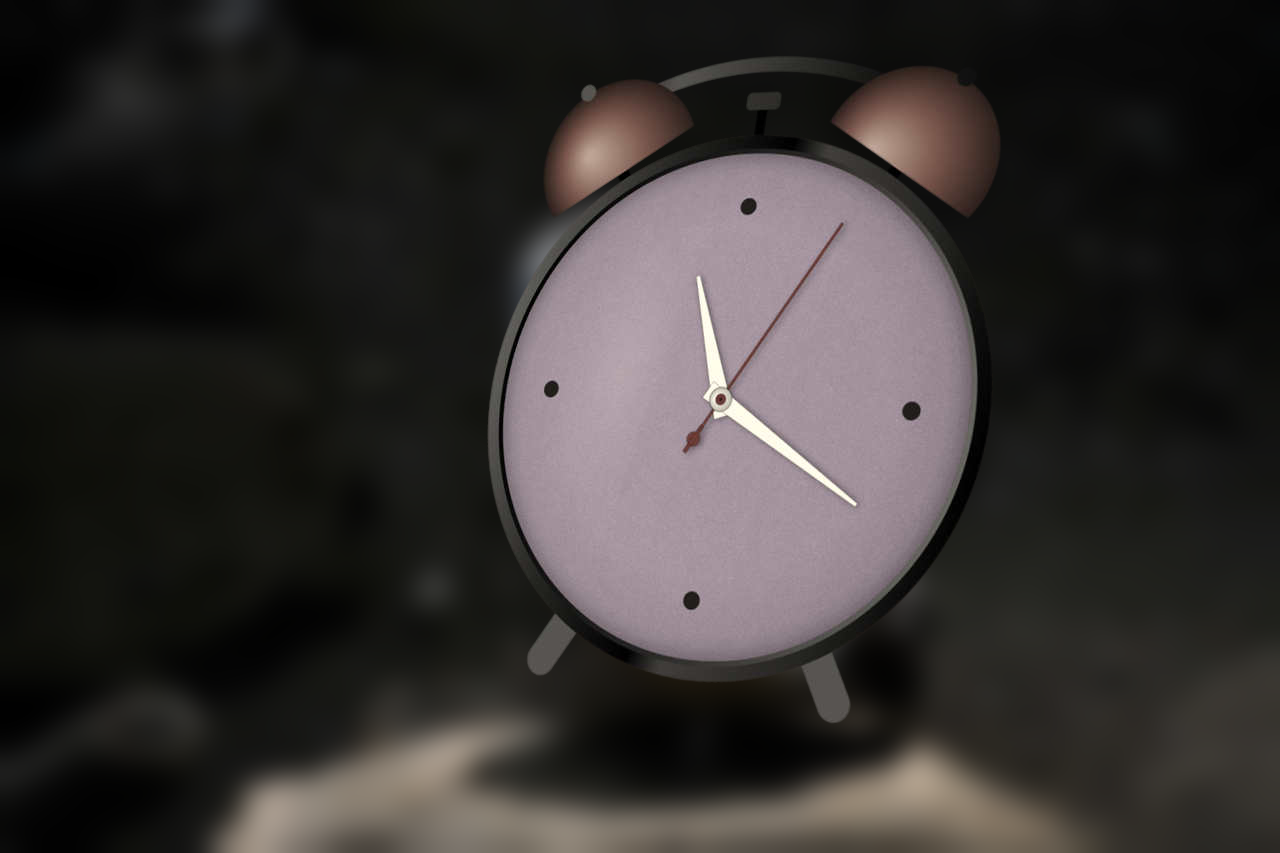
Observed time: 11:20:05
